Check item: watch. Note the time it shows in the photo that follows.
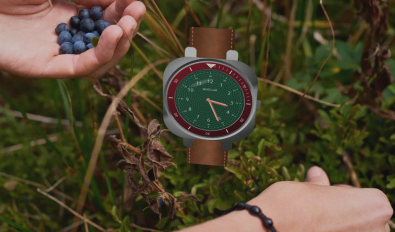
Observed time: 3:26
